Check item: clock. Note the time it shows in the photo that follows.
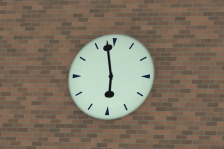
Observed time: 5:58
